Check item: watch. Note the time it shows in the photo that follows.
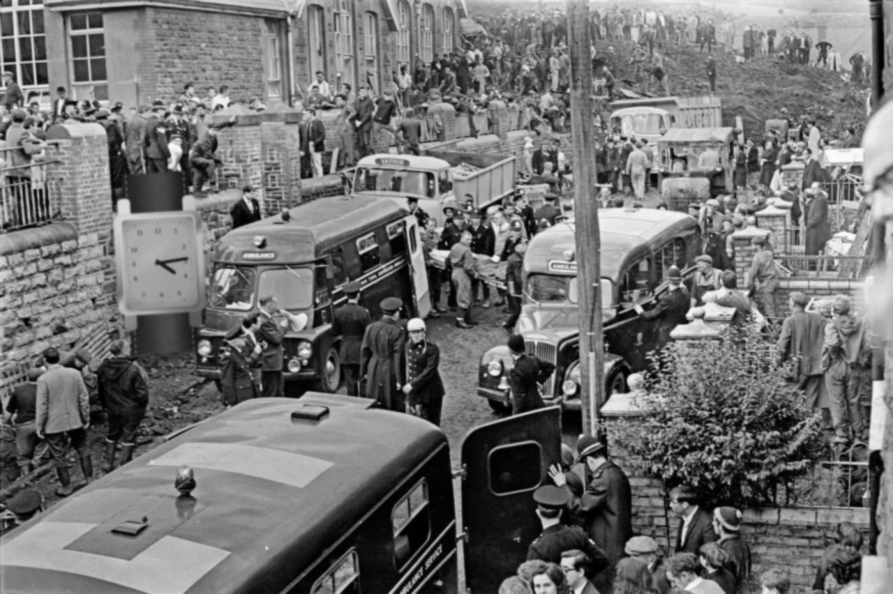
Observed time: 4:14
